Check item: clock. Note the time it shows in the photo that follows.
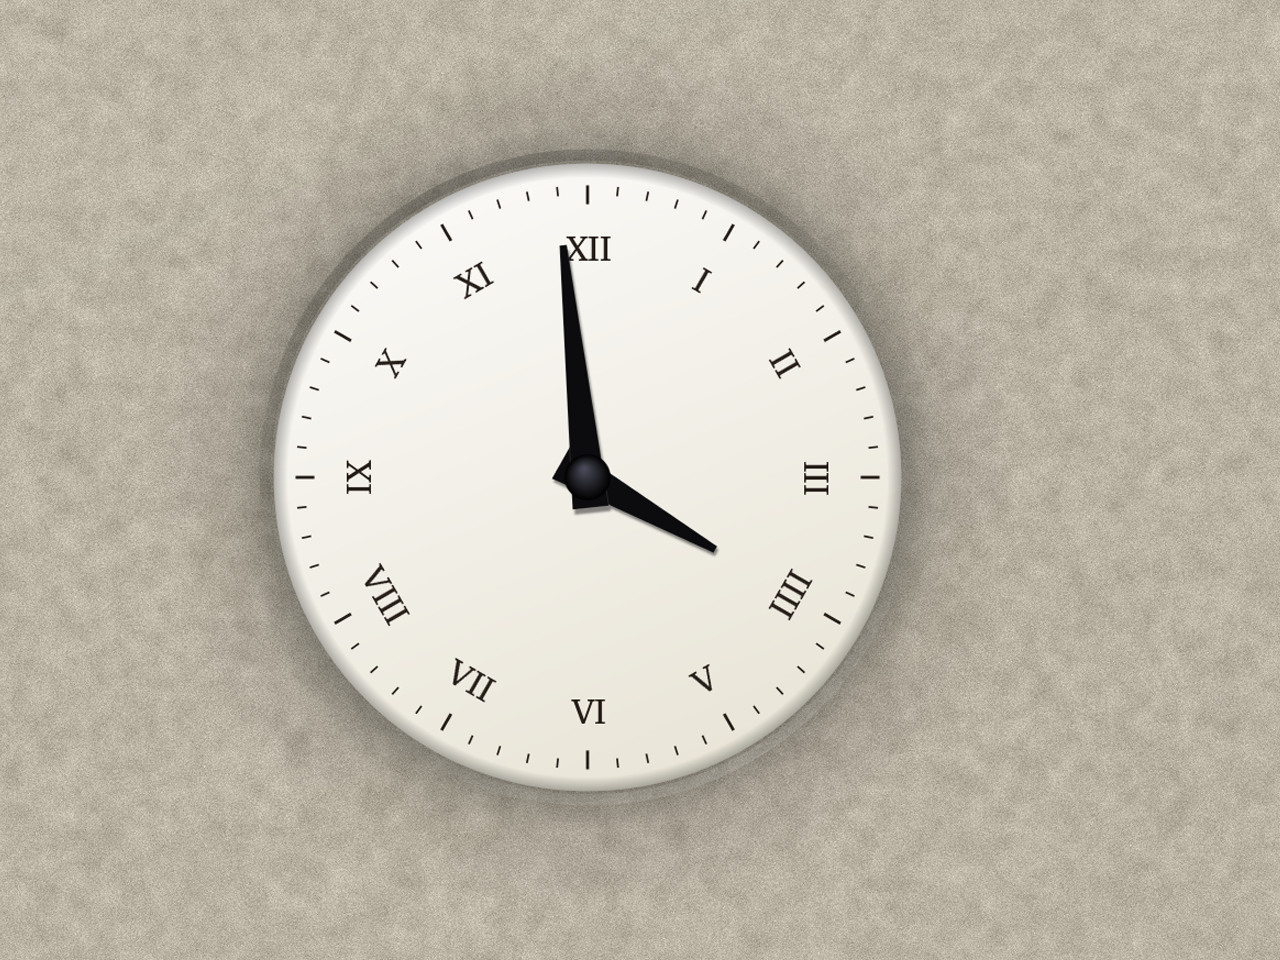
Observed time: 3:59
